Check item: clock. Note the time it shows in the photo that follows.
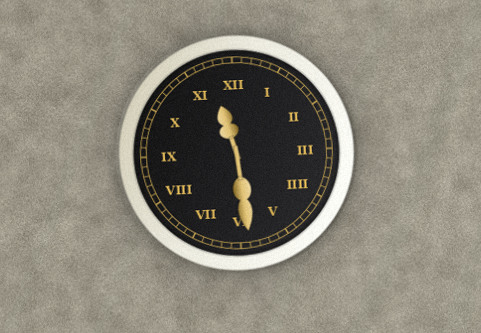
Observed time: 11:29
